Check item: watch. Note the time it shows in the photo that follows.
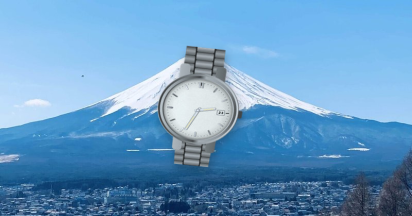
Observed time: 2:34
